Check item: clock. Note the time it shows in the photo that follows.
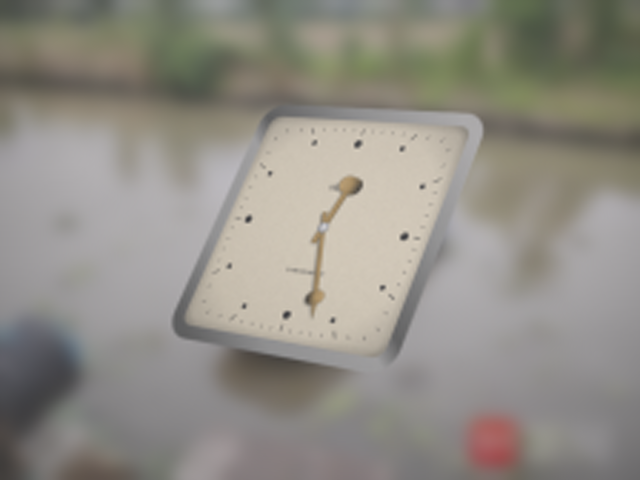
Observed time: 12:27
